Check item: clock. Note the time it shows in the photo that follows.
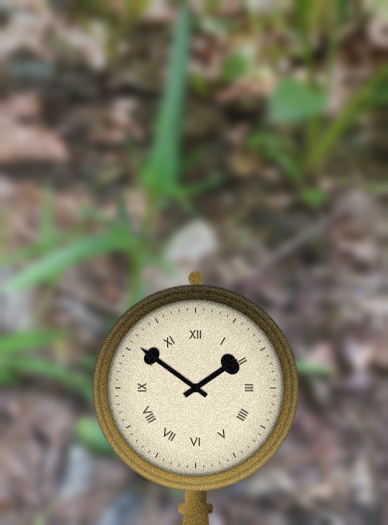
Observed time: 1:51
